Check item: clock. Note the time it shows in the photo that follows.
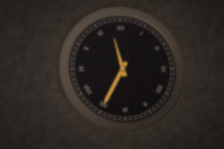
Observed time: 11:35
